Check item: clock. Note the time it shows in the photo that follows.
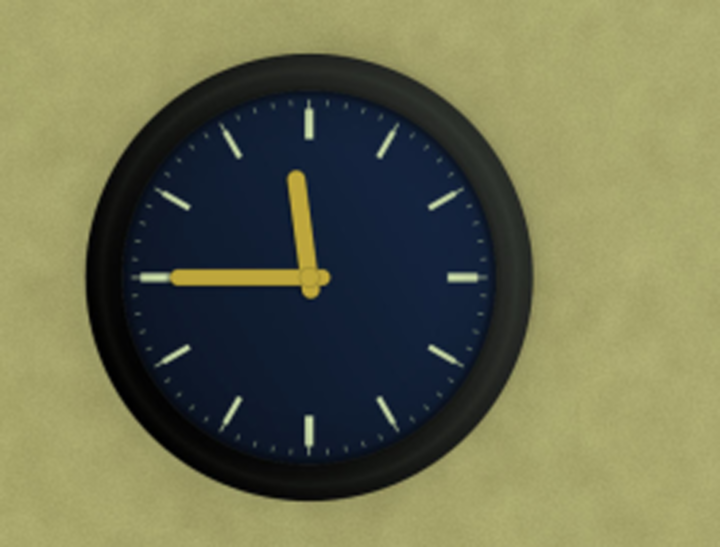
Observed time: 11:45
